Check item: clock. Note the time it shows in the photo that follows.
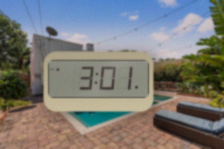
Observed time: 3:01
